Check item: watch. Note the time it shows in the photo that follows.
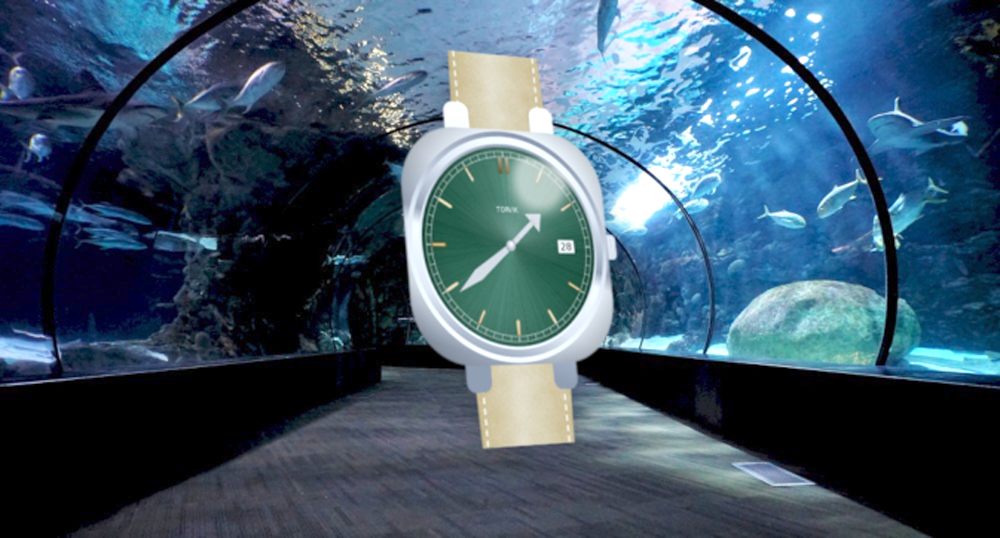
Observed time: 1:39
